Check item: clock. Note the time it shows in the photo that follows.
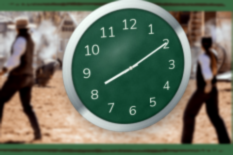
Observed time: 8:10
